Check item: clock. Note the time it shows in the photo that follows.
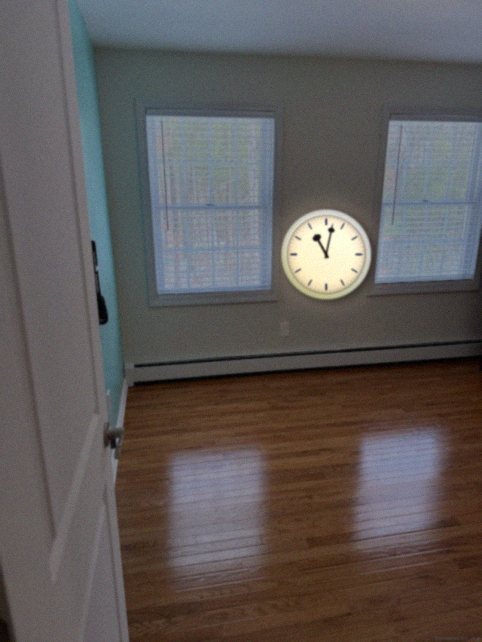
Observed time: 11:02
